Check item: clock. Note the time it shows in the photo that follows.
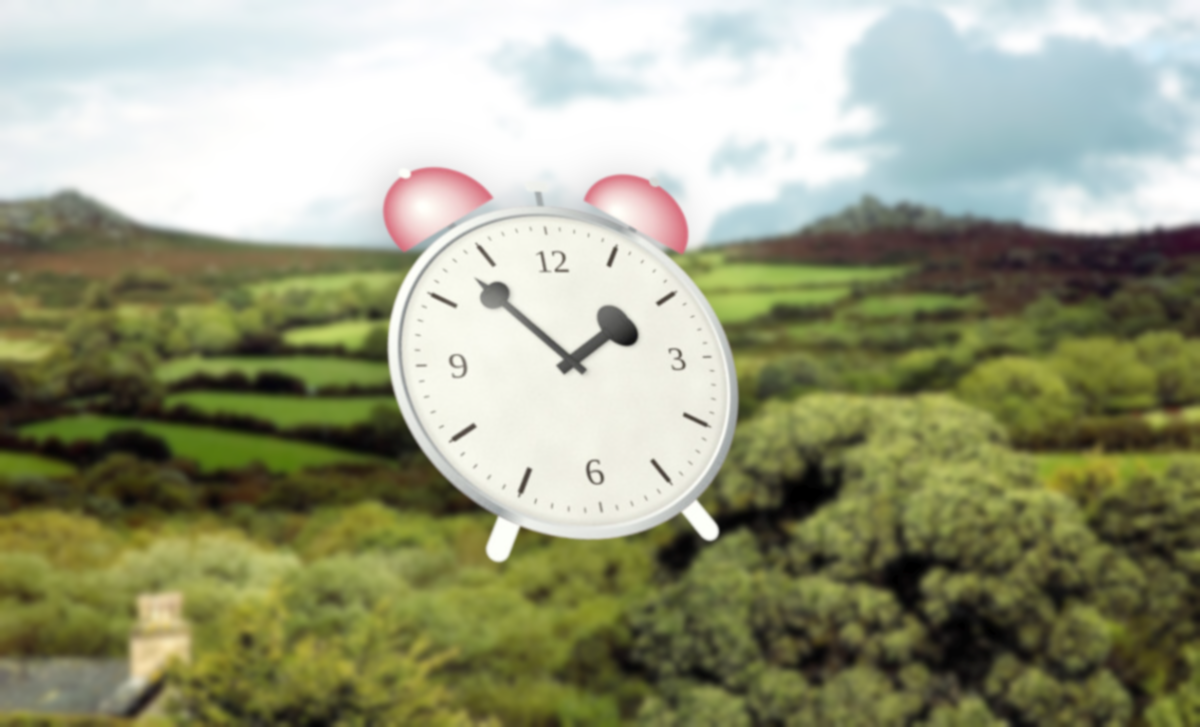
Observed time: 1:53
